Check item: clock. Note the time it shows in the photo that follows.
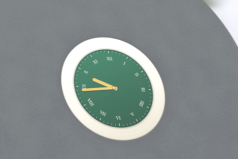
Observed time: 9:44
